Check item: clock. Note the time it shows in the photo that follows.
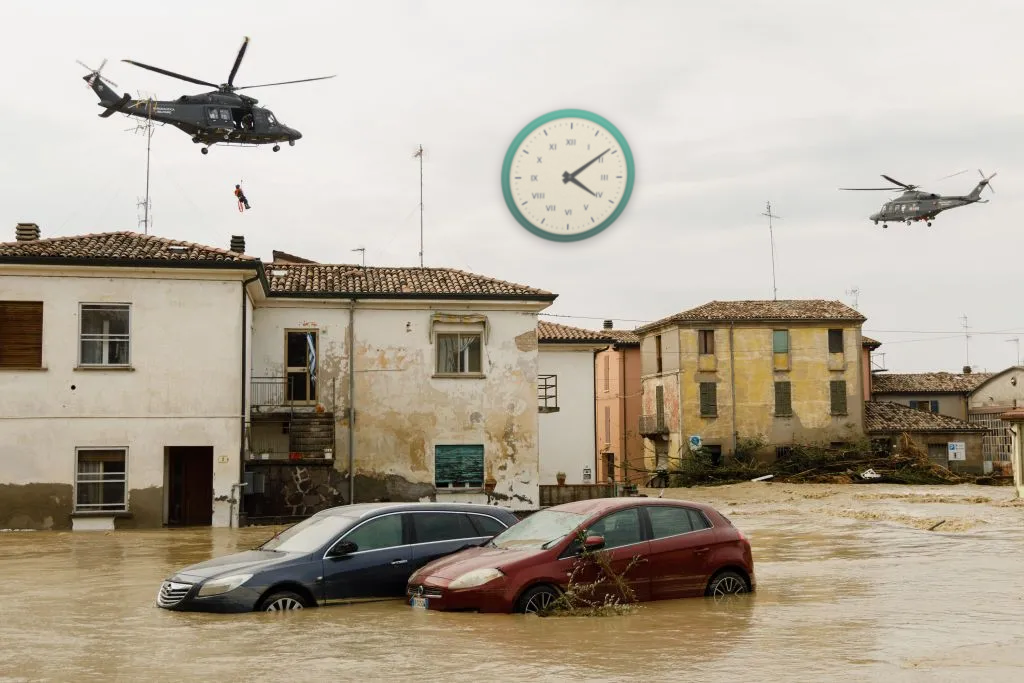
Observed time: 4:09
